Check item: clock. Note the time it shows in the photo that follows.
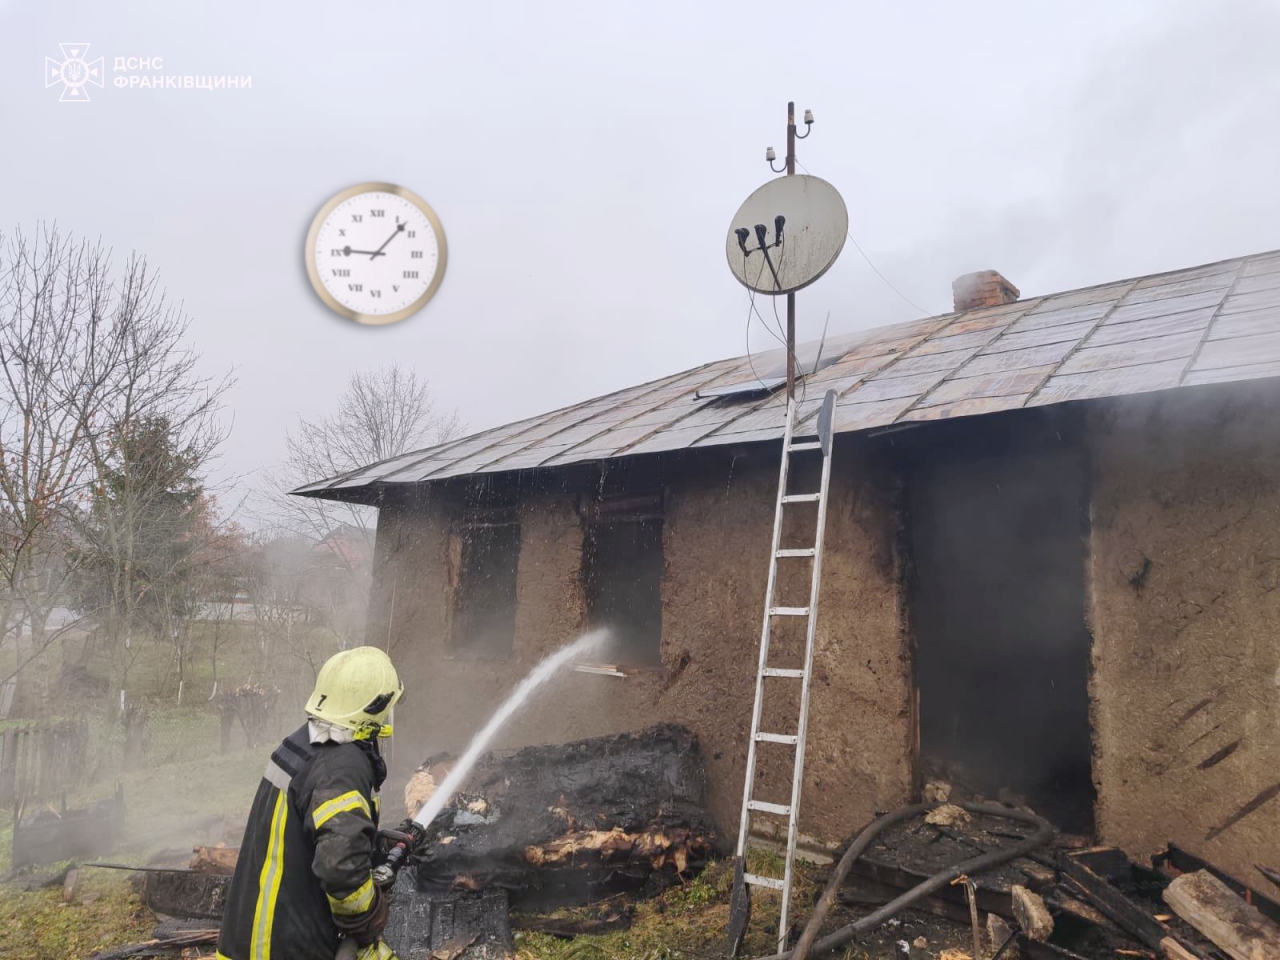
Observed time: 9:07
